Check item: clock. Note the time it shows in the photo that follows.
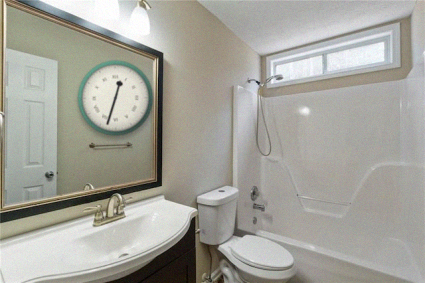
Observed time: 12:33
